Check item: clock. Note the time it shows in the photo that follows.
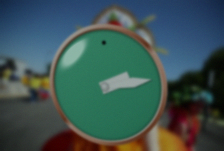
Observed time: 2:13
